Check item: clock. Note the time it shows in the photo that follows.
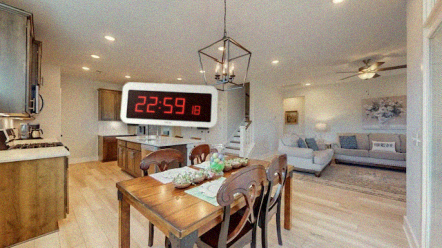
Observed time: 22:59:18
